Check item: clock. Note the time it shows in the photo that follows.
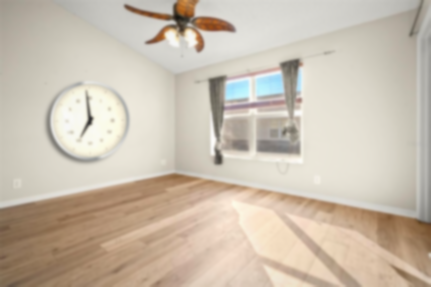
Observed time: 6:59
